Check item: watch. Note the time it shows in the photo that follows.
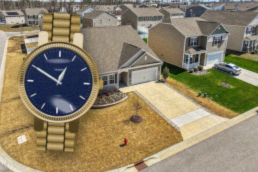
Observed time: 12:50
